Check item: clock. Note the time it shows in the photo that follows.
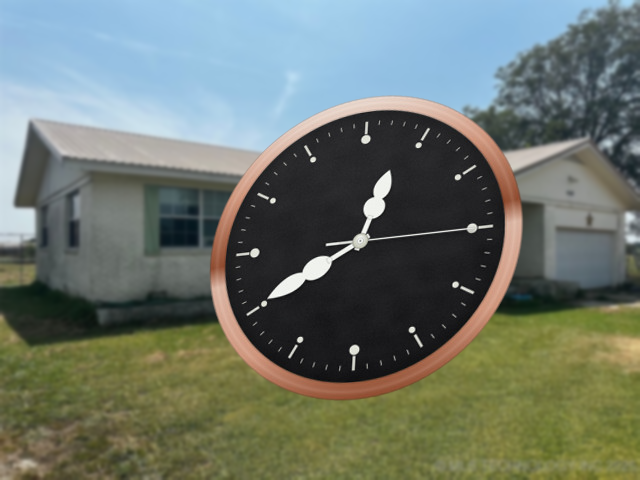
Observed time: 12:40:15
